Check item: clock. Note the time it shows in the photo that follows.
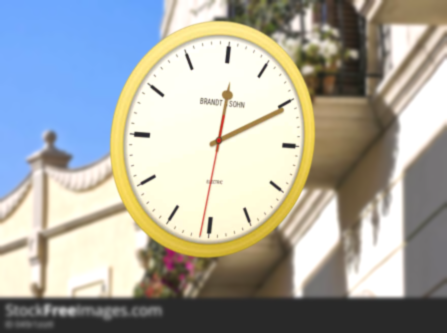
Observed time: 12:10:31
